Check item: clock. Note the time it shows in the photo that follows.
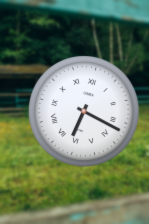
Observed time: 6:17
